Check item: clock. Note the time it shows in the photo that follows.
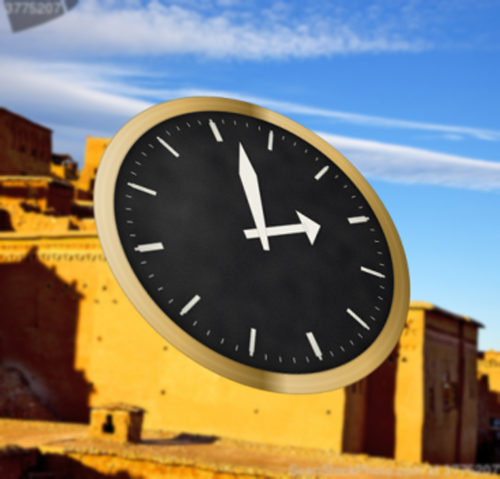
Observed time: 3:02
